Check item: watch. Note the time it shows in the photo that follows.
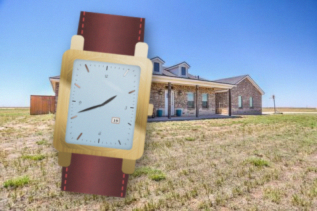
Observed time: 1:41
